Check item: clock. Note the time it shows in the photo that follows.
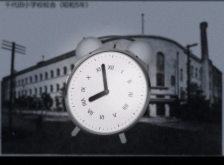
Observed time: 7:57
